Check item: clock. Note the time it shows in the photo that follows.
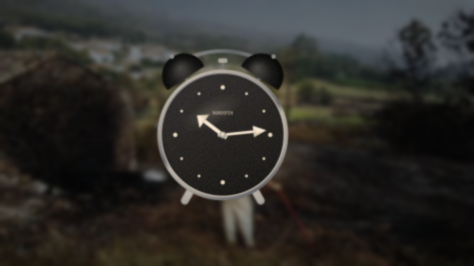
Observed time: 10:14
